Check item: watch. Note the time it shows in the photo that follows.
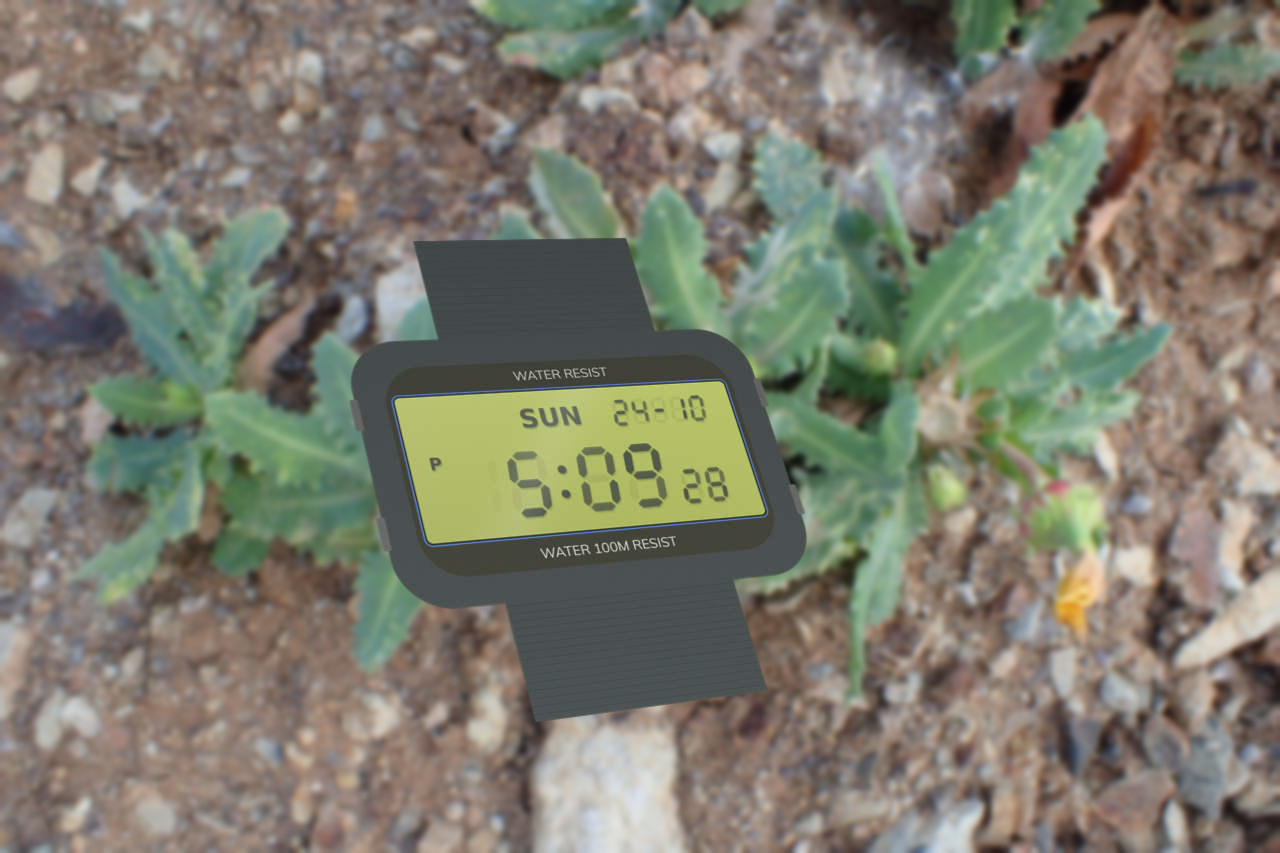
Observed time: 5:09:28
